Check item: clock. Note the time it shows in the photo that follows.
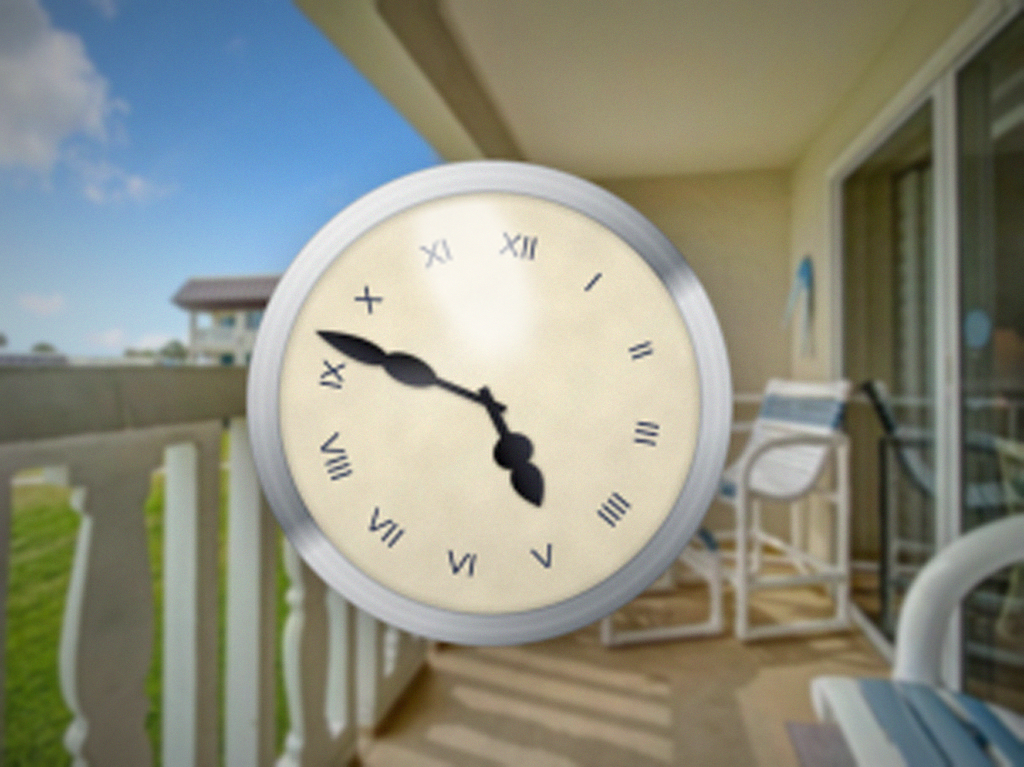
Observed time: 4:47
